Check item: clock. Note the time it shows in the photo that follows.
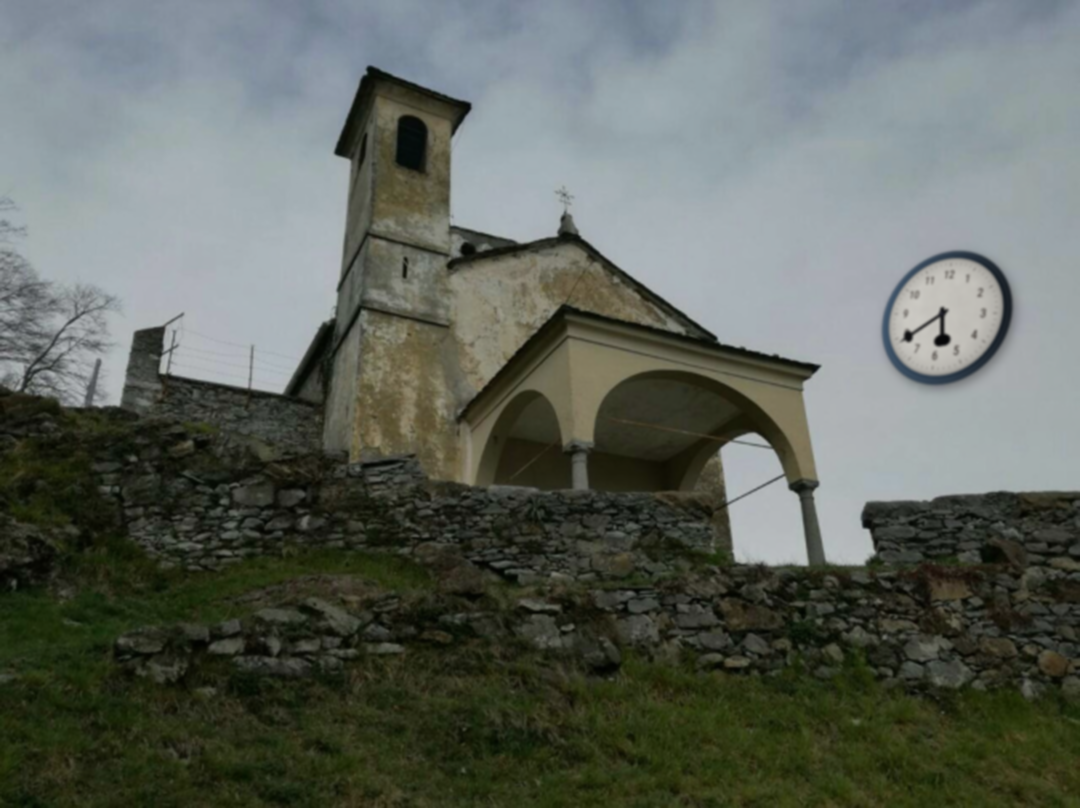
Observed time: 5:39
